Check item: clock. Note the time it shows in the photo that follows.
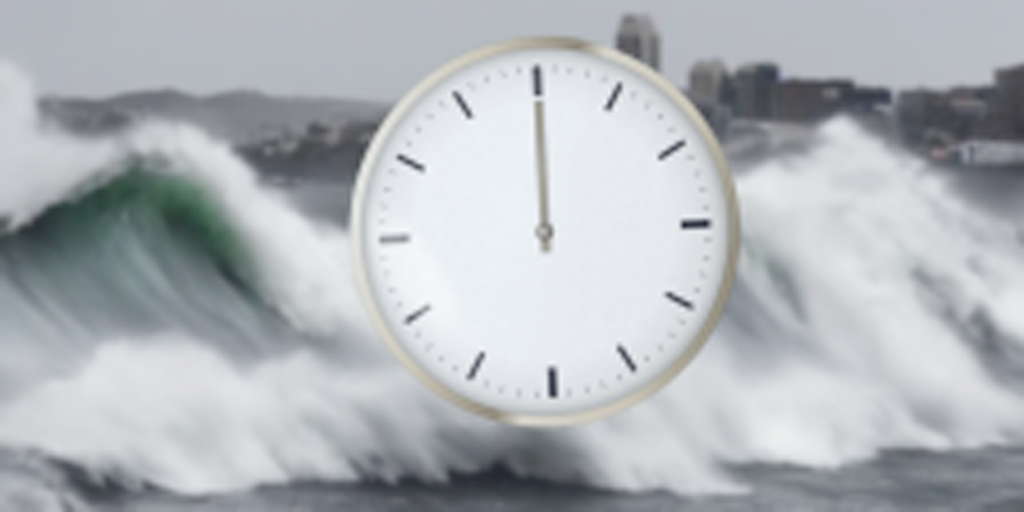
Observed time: 12:00
